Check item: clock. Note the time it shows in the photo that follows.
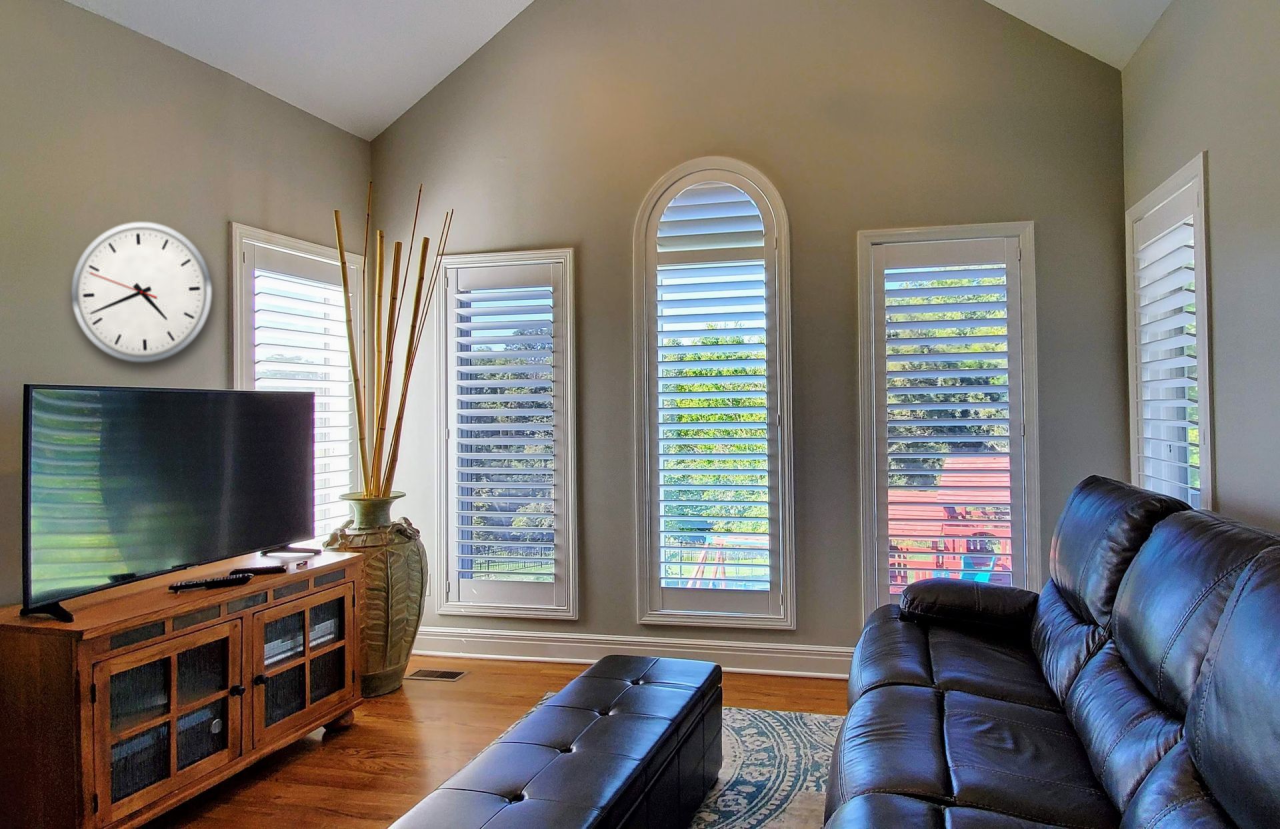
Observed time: 4:41:49
